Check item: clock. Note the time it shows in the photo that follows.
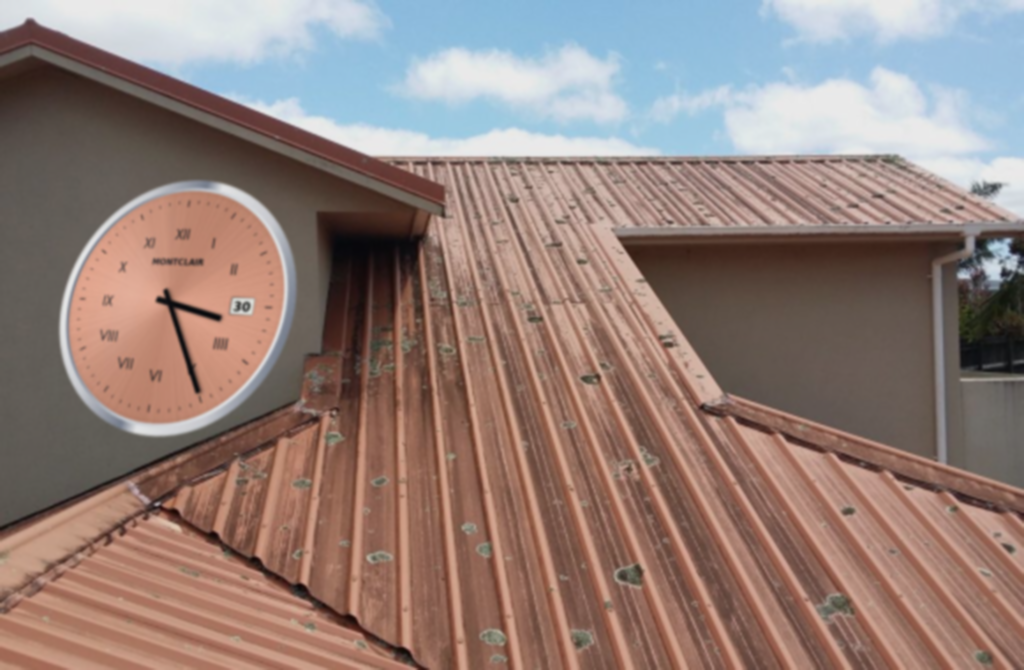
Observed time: 3:25
